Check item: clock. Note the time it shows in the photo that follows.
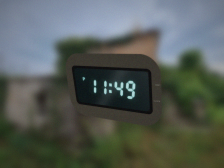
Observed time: 11:49
